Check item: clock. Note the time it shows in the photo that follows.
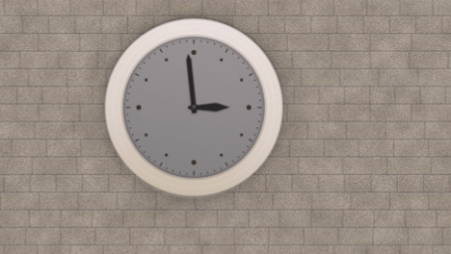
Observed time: 2:59
